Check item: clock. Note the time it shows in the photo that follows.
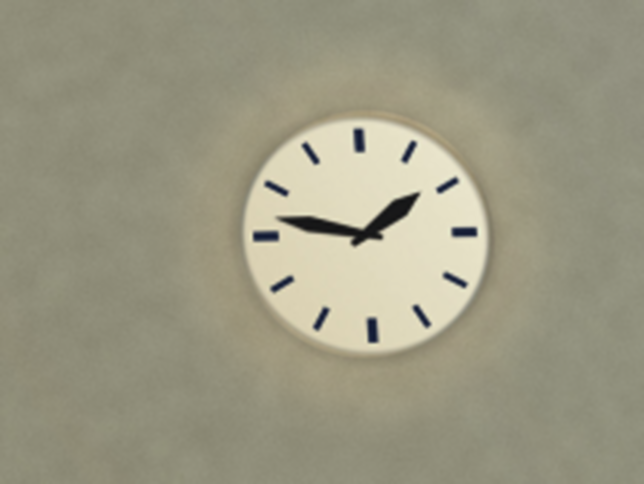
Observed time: 1:47
